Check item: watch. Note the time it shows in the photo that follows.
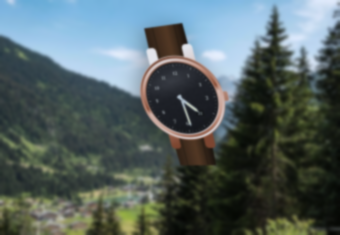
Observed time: 4:29
